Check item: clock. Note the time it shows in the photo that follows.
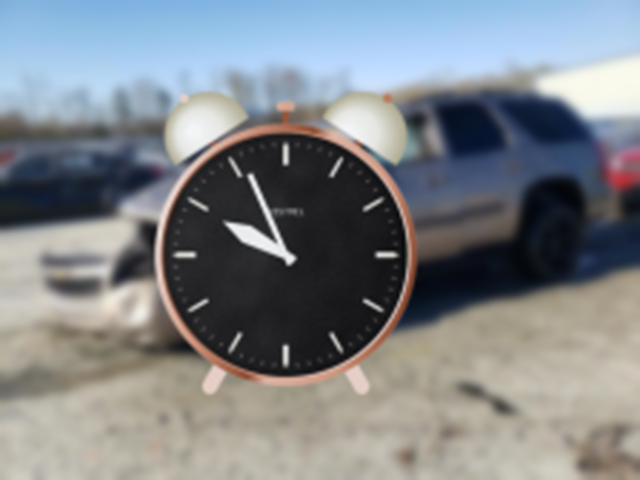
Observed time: 9:56
